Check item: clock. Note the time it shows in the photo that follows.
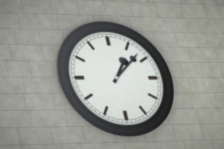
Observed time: 1:08
